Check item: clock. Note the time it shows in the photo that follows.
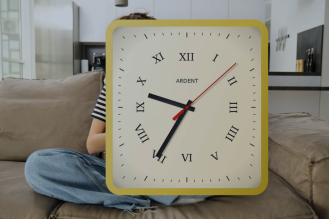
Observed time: 9:35:08
